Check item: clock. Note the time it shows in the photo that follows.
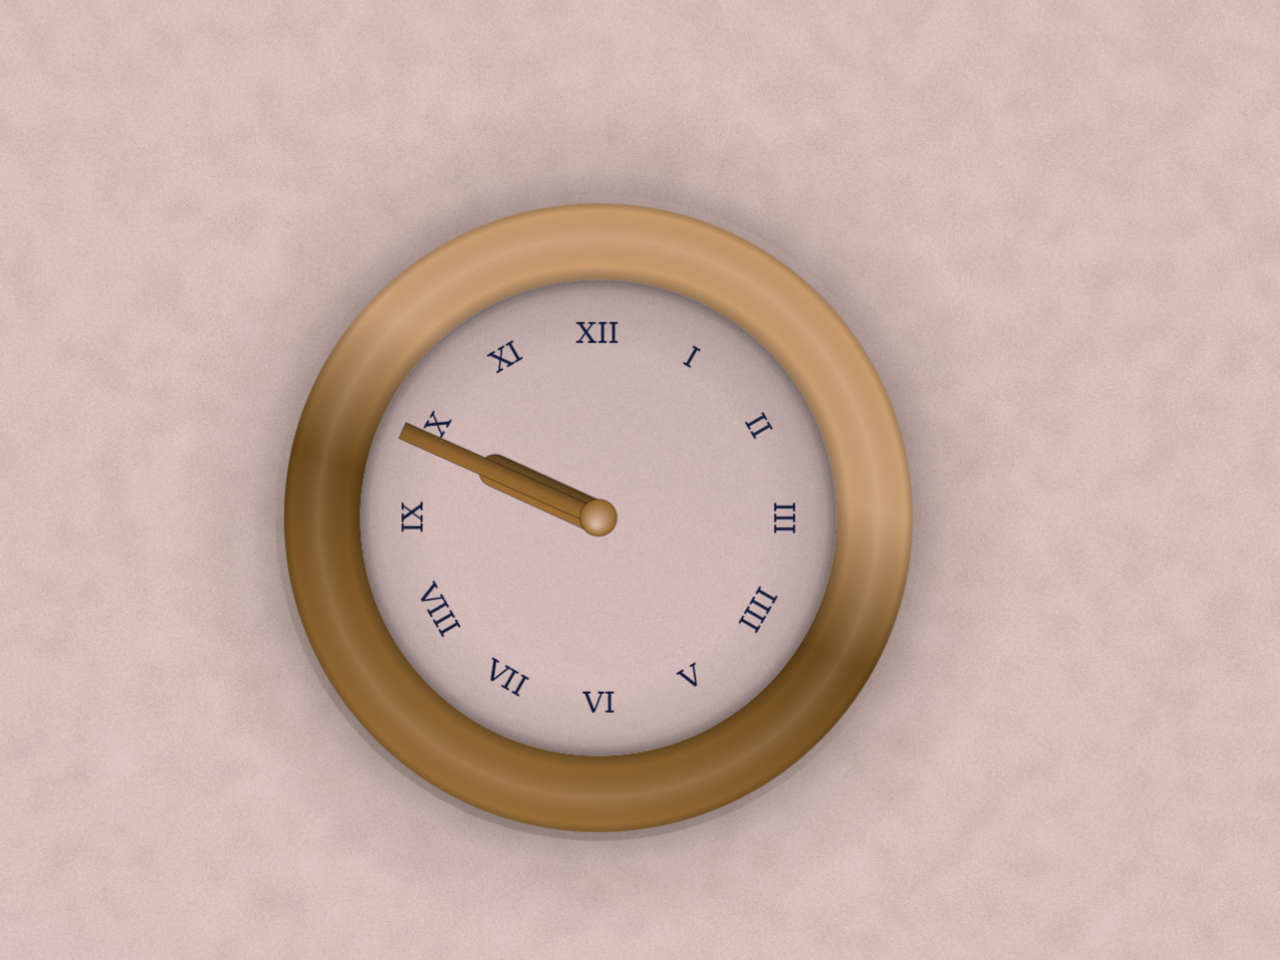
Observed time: 9:49
